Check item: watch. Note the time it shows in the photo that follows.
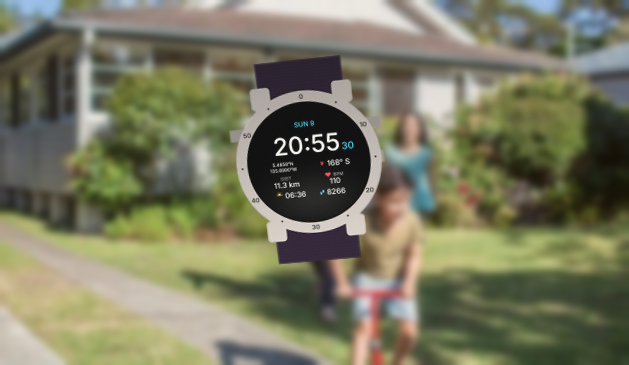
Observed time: 20:55:30
